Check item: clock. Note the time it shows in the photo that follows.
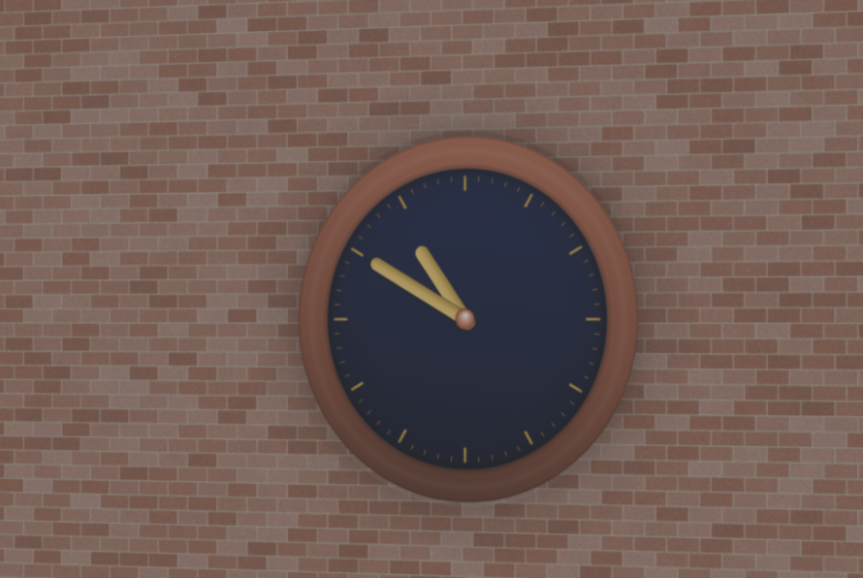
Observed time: 10:50
